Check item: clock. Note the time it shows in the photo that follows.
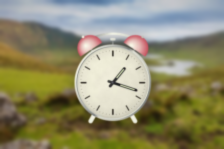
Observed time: 1:18
